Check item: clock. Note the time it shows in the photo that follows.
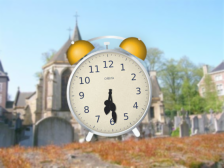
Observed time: 6:29
